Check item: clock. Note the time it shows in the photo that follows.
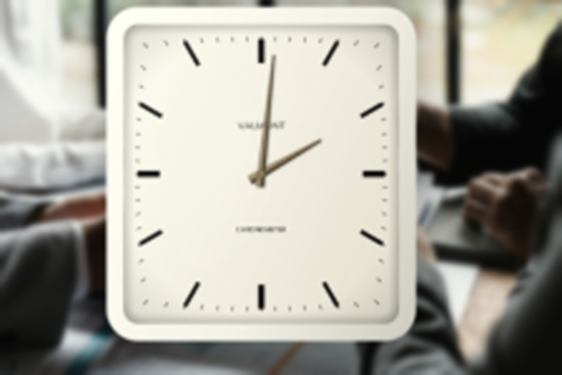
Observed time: 2:01
